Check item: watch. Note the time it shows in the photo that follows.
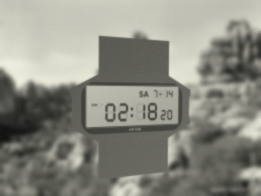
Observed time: 2:18:20
